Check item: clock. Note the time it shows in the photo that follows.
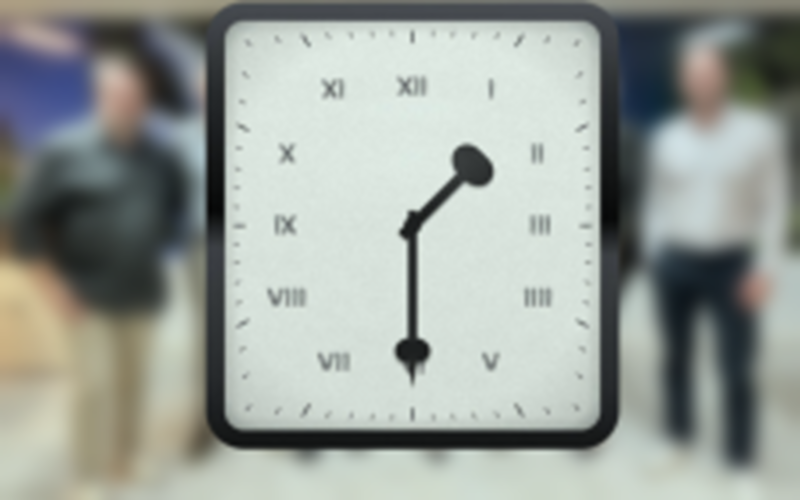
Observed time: 1:30
